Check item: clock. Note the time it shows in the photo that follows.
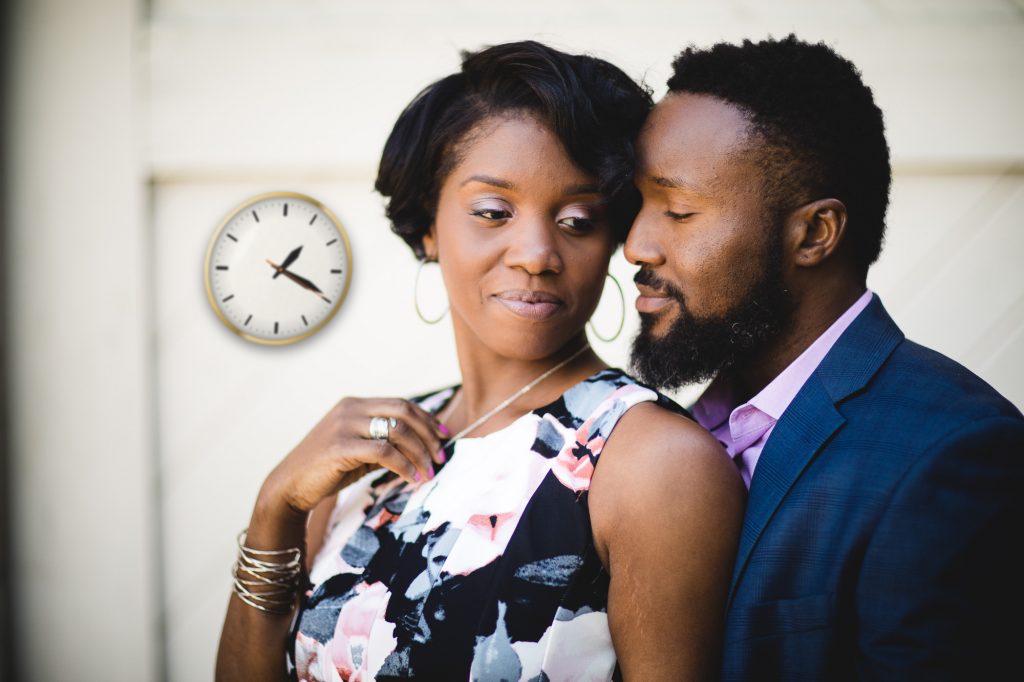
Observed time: 1:19:20
